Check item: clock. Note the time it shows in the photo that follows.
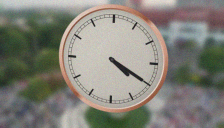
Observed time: 4:20
